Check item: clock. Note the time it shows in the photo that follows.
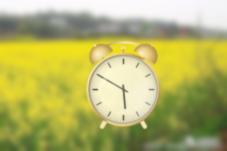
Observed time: 5:50
